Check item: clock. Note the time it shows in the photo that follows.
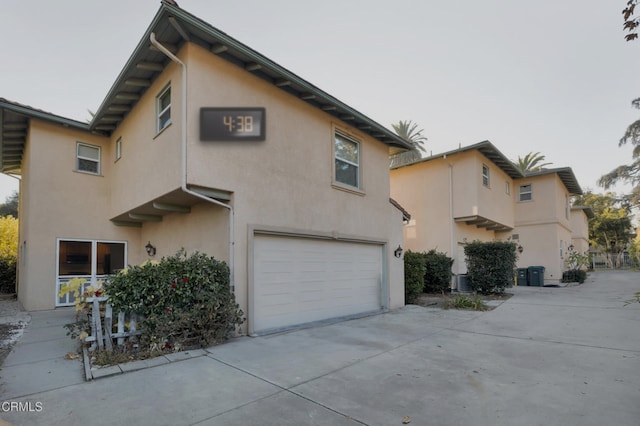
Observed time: 4:38
